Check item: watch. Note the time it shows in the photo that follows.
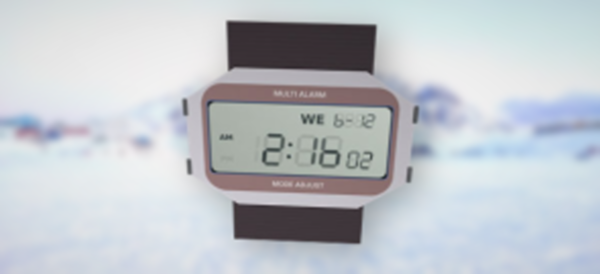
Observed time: 2:16:02
